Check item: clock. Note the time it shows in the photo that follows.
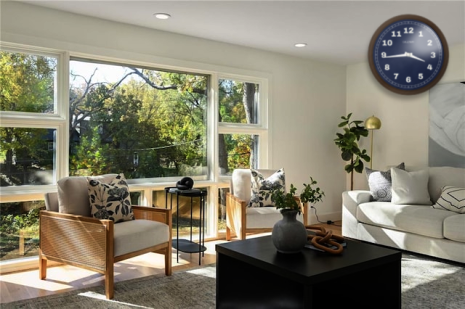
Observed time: 3:44
